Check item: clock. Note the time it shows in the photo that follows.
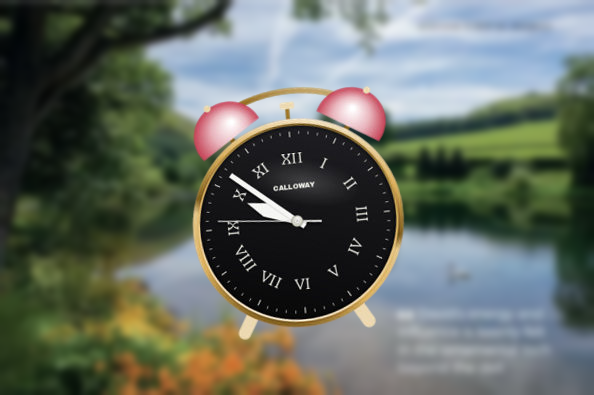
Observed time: 9:51:46
